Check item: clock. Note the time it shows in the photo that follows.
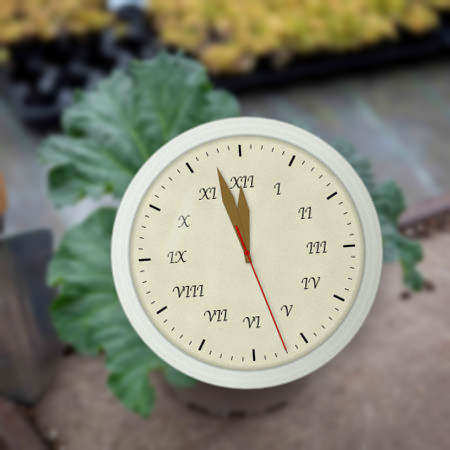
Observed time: 11:57:27
